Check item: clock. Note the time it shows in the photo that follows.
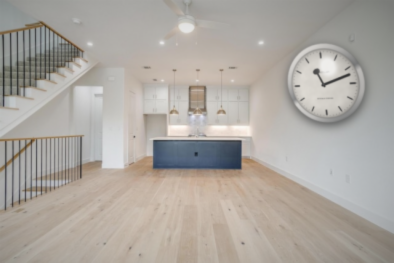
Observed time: 11:12
